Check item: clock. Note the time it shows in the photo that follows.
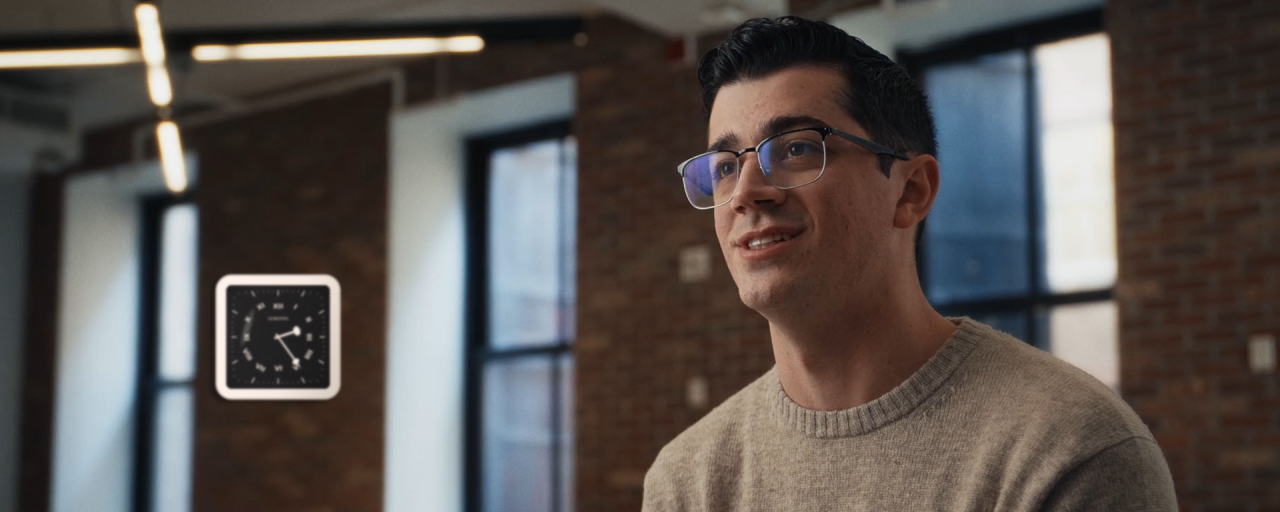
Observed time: 2:24
